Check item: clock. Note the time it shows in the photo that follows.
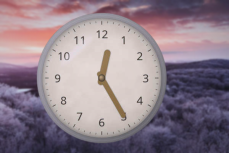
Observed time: 12:25
